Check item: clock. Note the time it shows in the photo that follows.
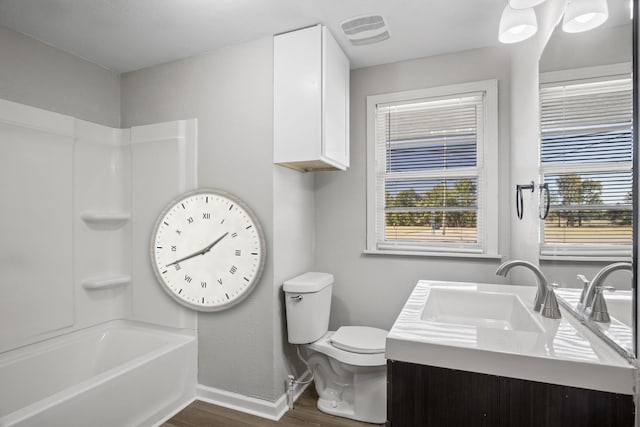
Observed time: 1:41
